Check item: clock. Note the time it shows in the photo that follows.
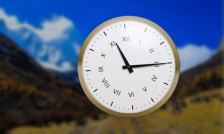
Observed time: 11:15
